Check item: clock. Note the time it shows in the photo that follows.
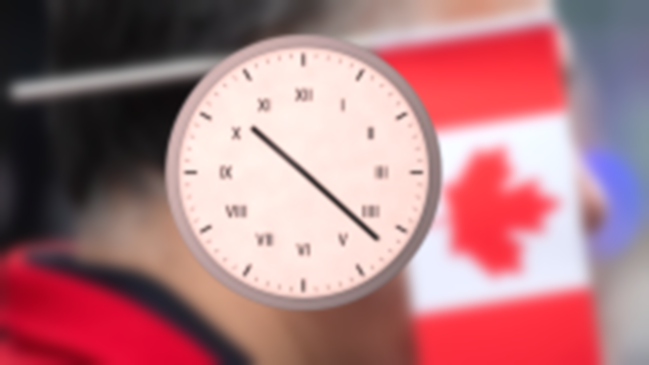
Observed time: 10:22
